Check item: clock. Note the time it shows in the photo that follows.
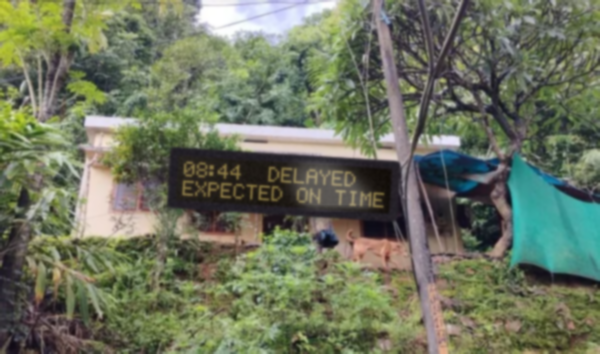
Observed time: 8:44
